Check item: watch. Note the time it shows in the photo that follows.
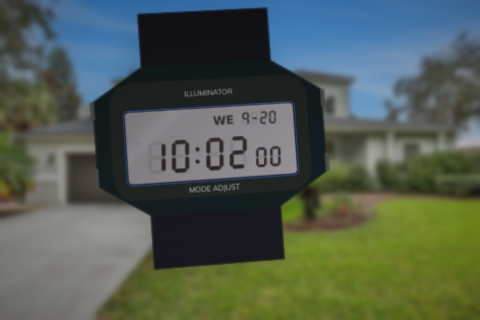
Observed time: 10:02:00
